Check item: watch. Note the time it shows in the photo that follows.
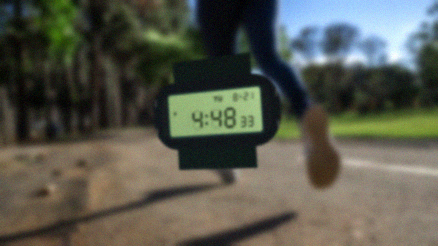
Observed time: 4:48
